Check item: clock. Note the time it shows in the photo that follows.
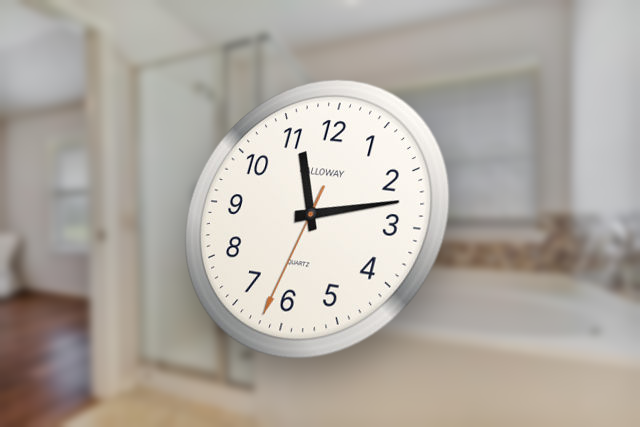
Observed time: 11:12:32
